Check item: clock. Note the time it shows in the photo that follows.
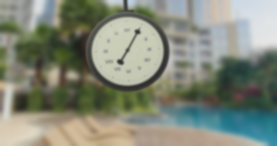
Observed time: 7:05
